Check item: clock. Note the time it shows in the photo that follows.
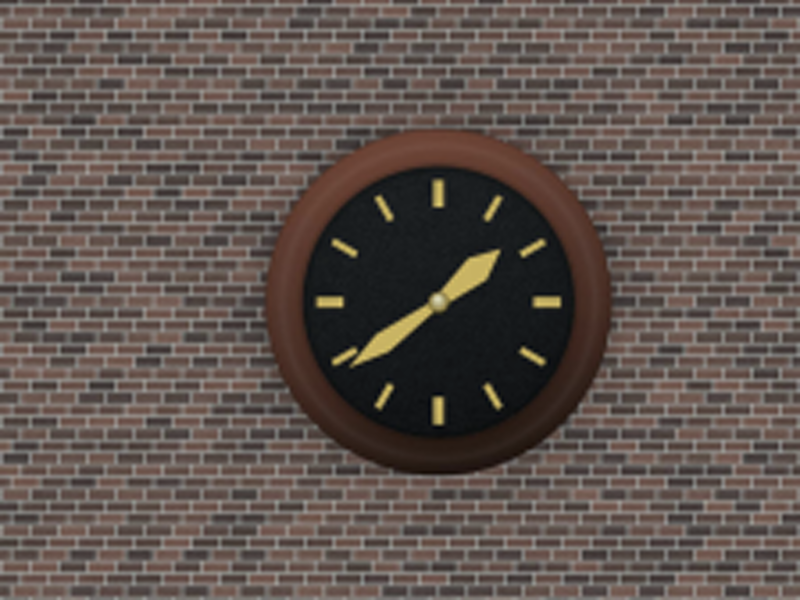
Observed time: 1:39
